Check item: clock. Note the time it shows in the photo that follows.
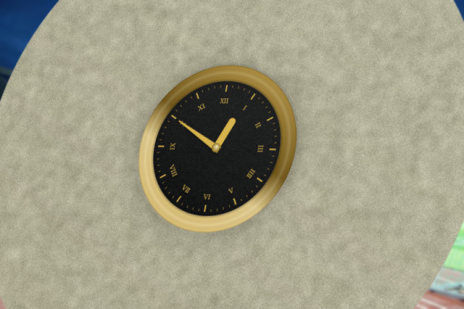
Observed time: 12:50
